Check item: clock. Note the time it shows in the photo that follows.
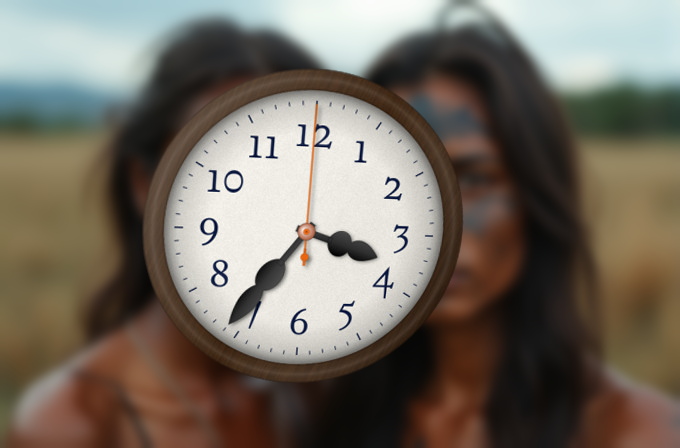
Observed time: 3:36:00
